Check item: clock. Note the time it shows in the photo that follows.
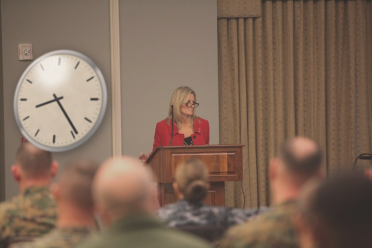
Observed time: 8:24
